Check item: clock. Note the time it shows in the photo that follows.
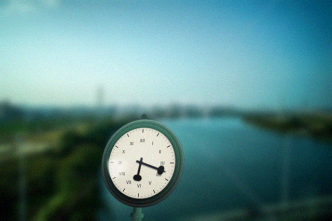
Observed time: 6:18
